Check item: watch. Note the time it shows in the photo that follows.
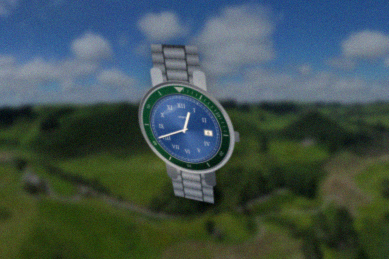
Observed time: 12:41
